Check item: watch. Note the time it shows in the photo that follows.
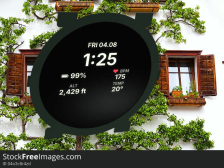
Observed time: 1:25
